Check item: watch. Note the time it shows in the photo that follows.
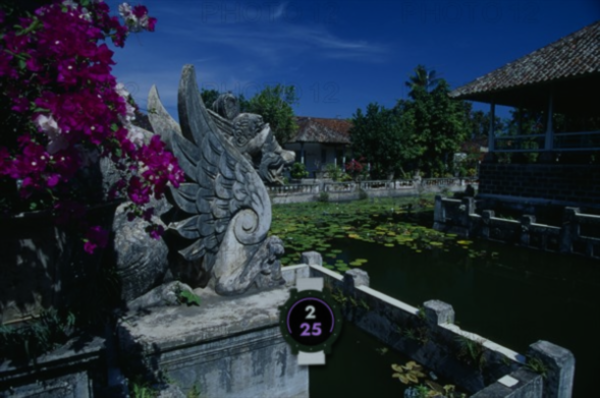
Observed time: 2:25
